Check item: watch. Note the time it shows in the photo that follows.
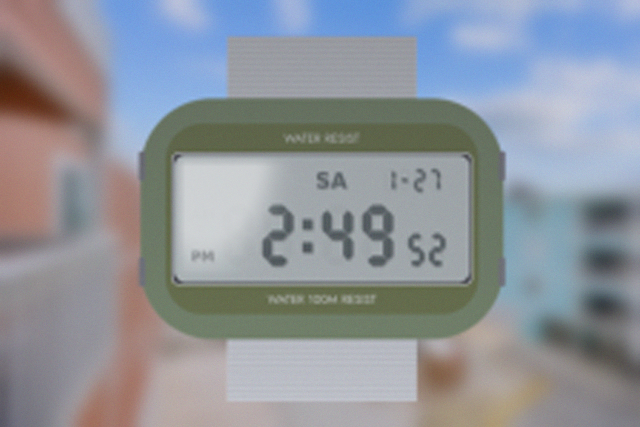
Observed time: 2:49:52
